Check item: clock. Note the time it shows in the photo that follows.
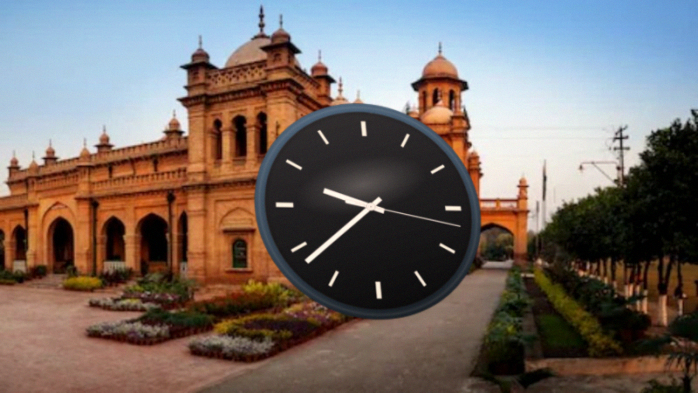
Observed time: 9:38:17
